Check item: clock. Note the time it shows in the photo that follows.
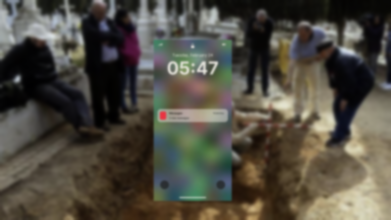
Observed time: 5:47
